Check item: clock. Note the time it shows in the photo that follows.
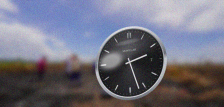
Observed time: 2:27
